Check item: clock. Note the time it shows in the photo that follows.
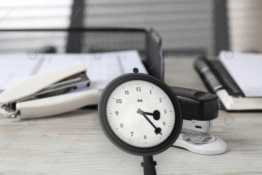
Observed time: 3:24
